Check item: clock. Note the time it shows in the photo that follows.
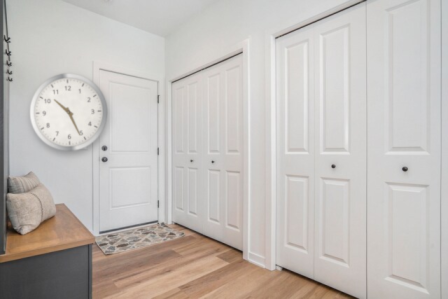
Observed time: 10:26
